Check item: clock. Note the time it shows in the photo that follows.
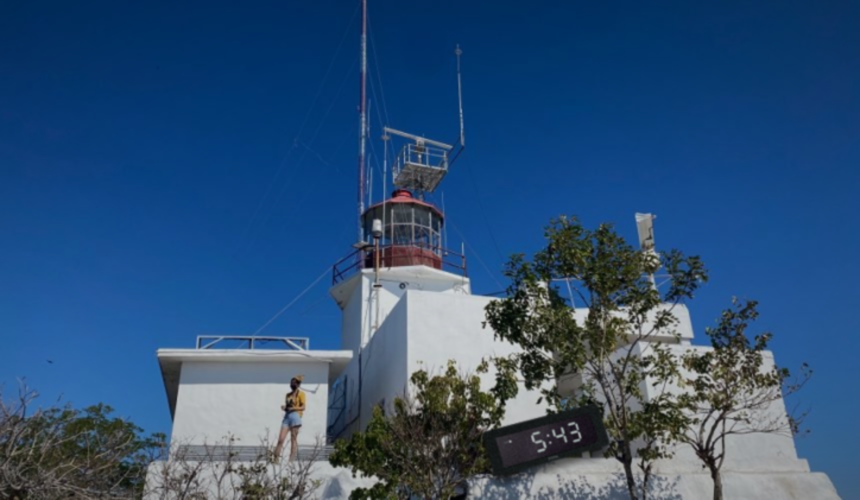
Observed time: 5:43
